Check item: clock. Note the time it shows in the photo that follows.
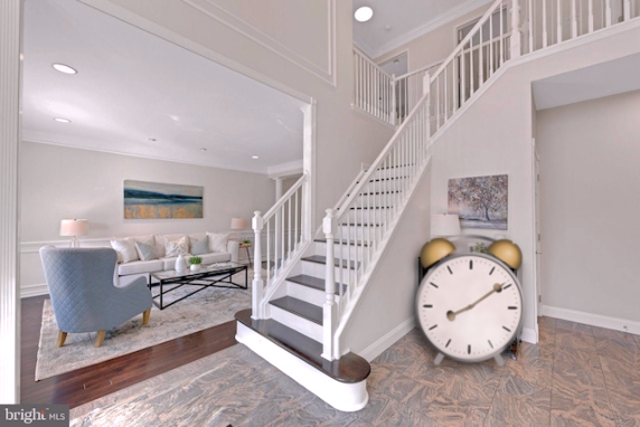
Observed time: 8:09
